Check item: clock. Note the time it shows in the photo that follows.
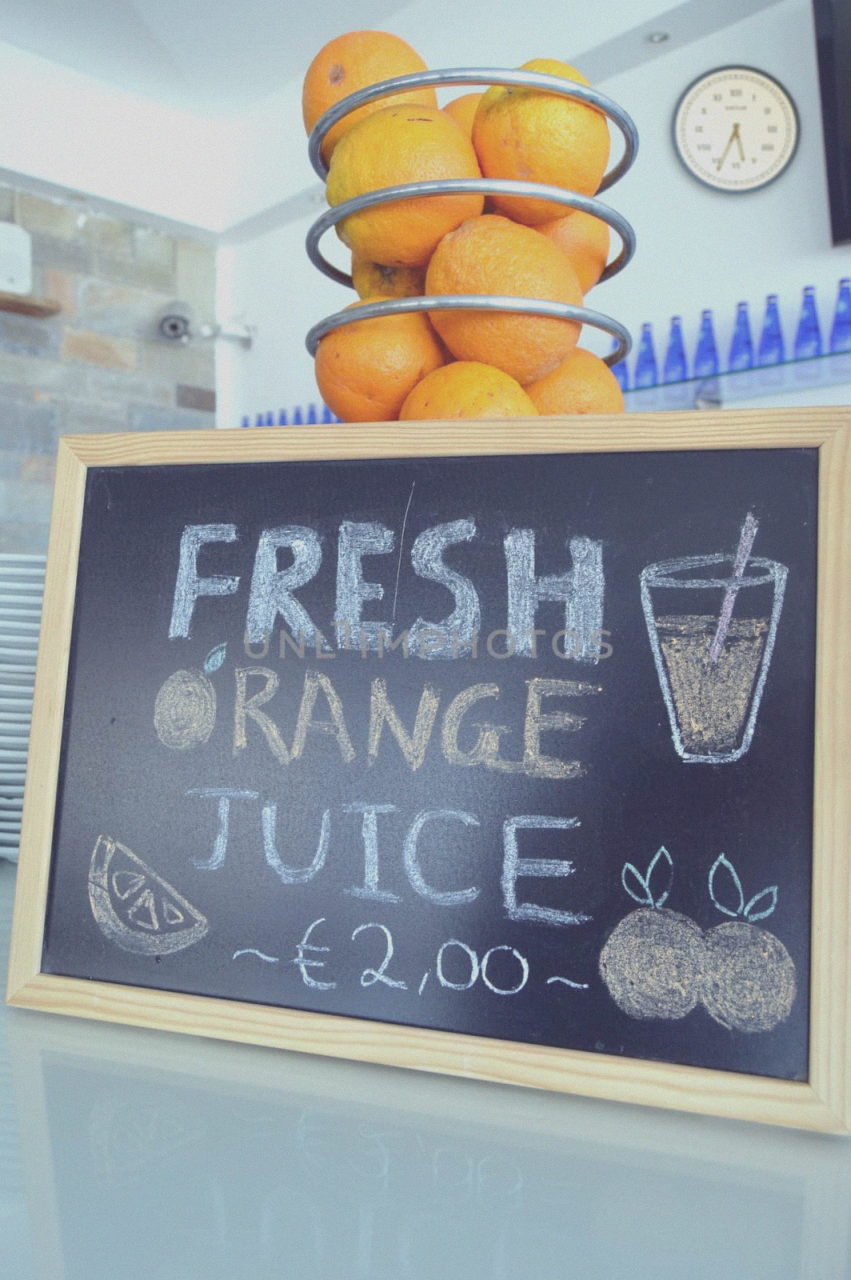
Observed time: 5:34
